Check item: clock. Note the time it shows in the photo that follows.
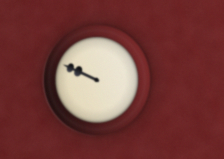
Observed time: 9:49
